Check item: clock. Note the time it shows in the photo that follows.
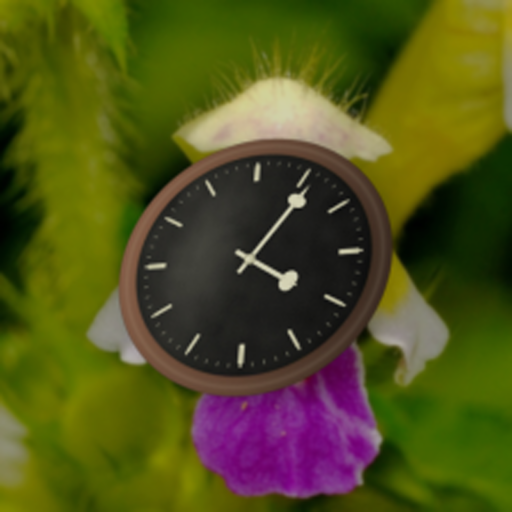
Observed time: 4:06
